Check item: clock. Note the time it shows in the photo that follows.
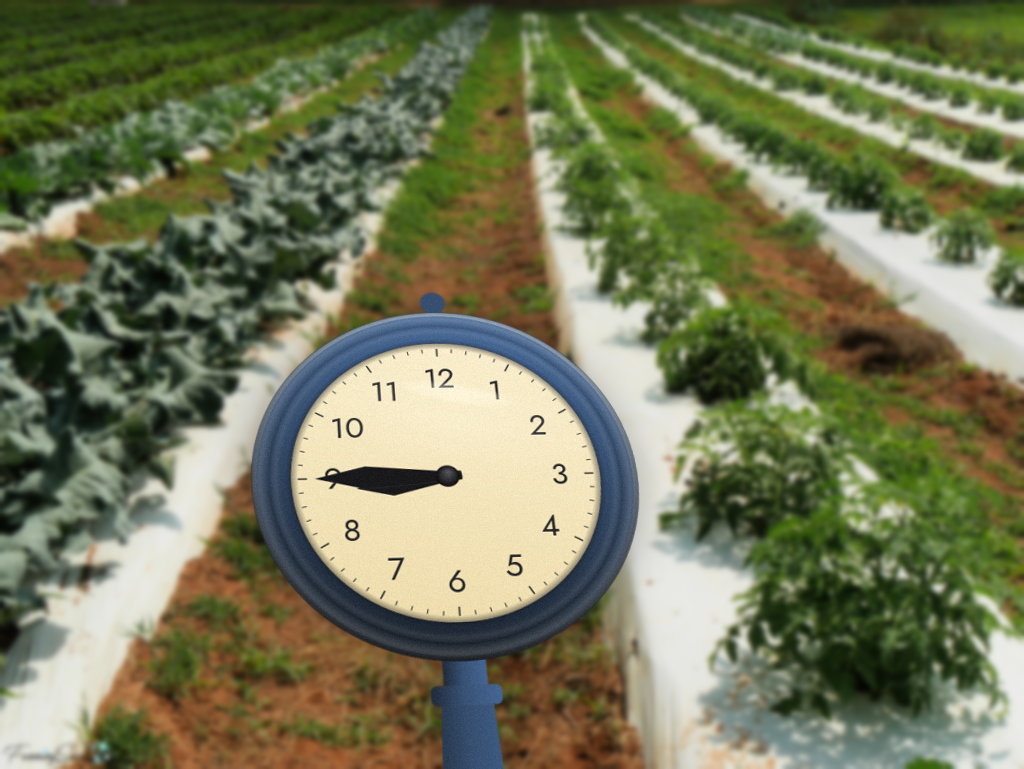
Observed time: 8:45
